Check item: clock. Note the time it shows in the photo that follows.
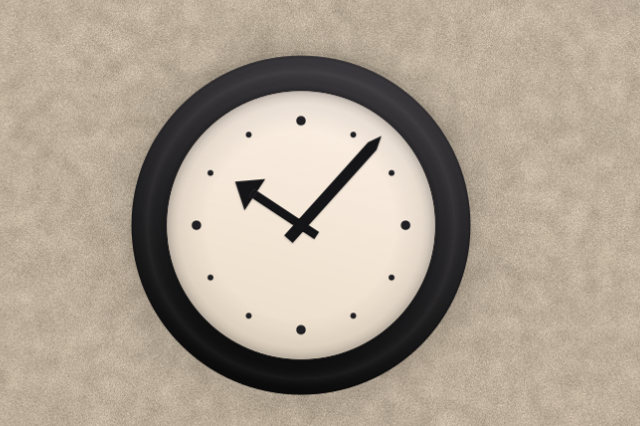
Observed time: 10:07
